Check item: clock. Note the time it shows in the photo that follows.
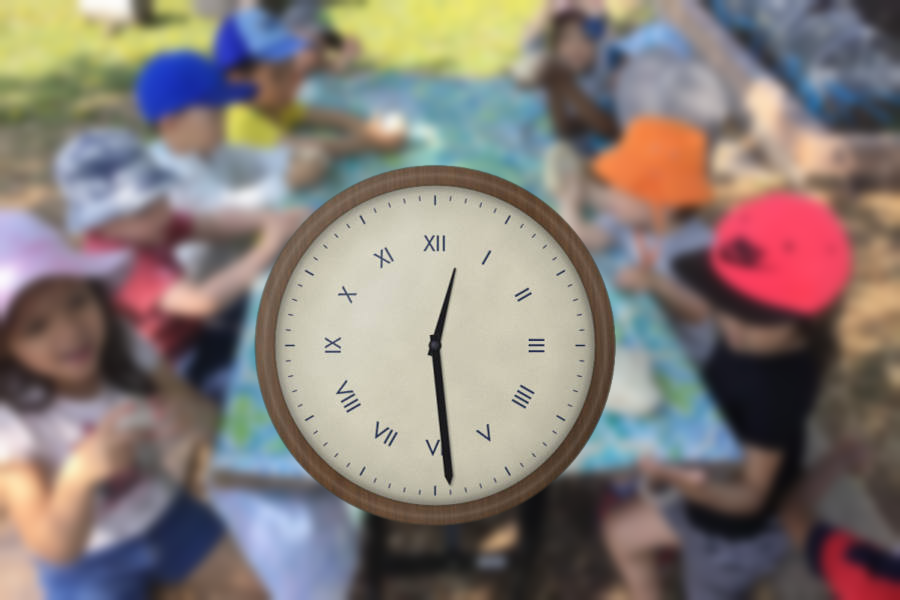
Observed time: 12:29
